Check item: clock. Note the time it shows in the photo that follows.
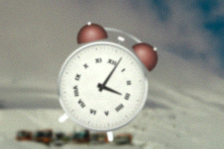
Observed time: 3:02
